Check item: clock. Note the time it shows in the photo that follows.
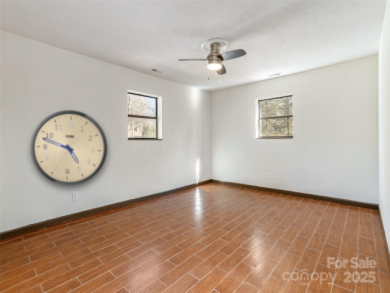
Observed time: 4:48
